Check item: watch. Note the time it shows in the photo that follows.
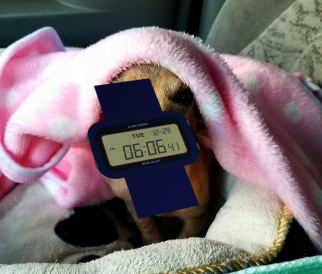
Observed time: 6:06:41
